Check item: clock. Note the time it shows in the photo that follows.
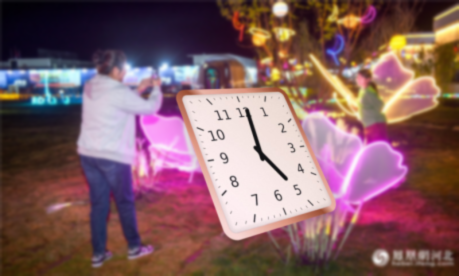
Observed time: 5:01
